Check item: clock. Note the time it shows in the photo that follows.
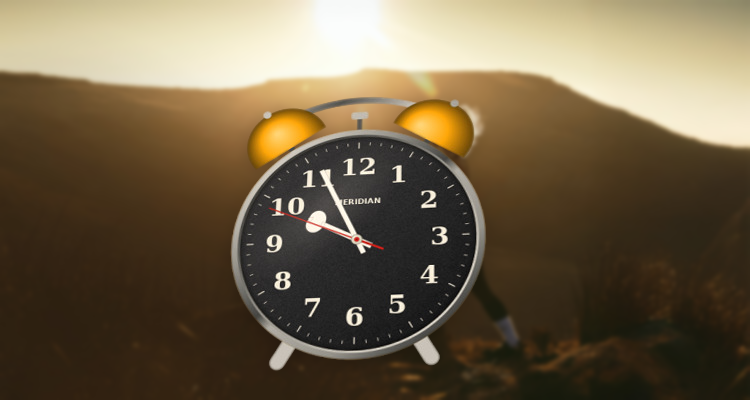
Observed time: 9:55:49
